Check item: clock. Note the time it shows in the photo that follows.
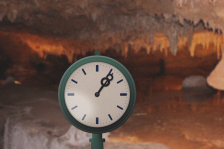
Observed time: 1:06
